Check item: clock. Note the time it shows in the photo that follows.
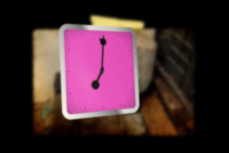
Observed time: 7:01
